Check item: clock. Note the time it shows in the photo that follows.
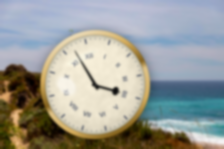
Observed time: 3:57
